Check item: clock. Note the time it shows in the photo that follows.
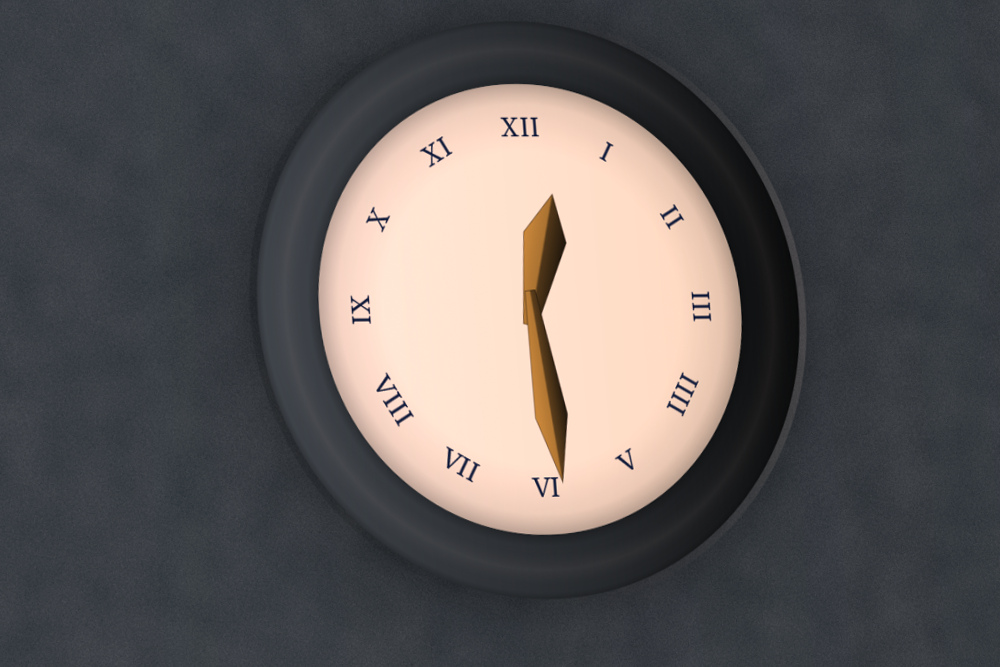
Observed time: 12:29
